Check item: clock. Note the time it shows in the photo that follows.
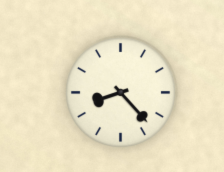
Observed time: 8:23
